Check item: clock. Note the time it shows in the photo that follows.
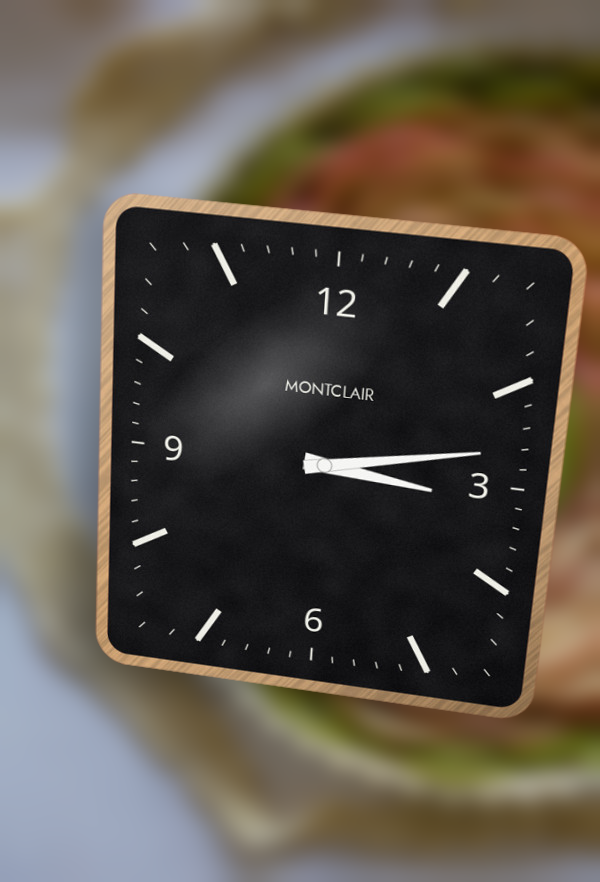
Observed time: 3:13
